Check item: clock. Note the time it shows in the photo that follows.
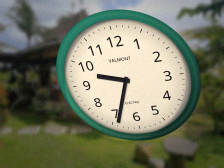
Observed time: 9:34
